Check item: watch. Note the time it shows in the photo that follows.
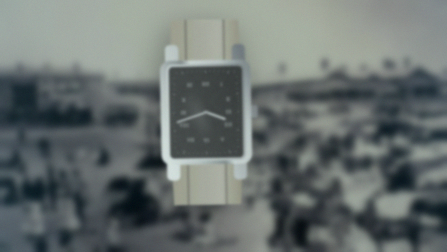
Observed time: 3:42
